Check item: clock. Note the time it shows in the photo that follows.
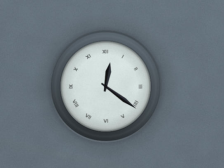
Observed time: 12:21
